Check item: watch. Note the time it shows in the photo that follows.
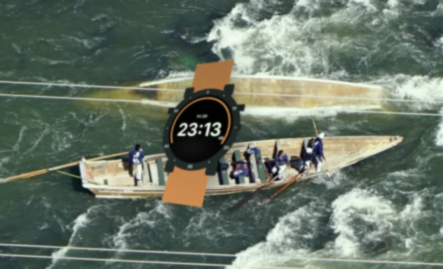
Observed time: 23:13
